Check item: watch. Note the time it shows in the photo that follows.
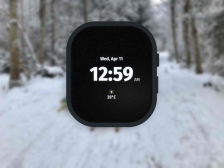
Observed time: 12:59
